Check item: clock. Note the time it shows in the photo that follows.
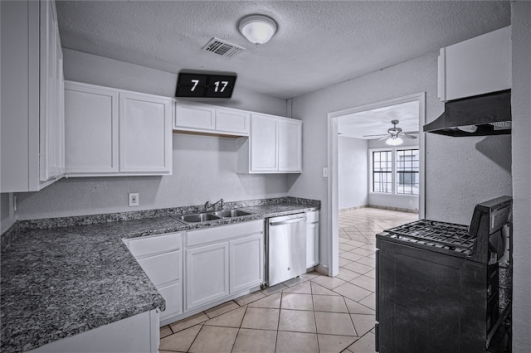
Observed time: 7:17
